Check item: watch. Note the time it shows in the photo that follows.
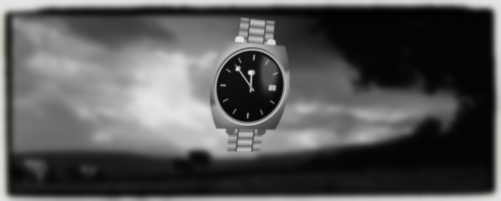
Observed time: 11:53
